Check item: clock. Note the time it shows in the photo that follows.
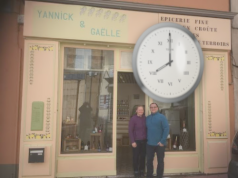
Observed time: 8:00
